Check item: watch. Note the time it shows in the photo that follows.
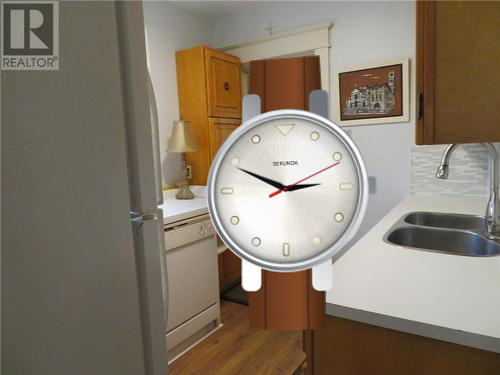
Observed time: 2:49:11
